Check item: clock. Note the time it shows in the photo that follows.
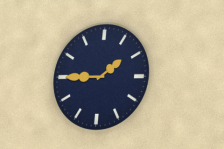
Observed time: 1:45
